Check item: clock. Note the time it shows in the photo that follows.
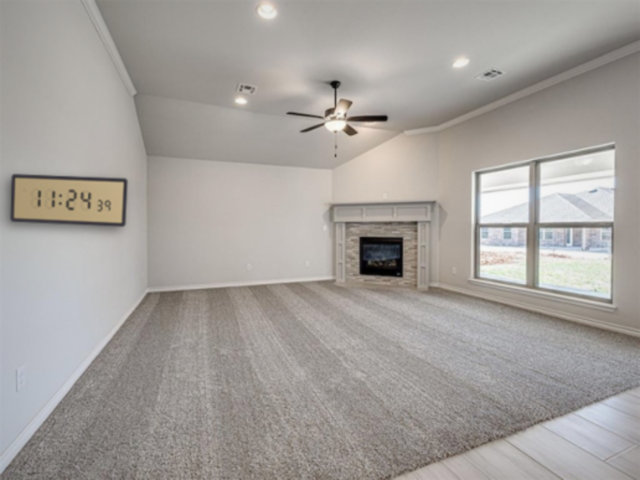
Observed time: 11:24:39
